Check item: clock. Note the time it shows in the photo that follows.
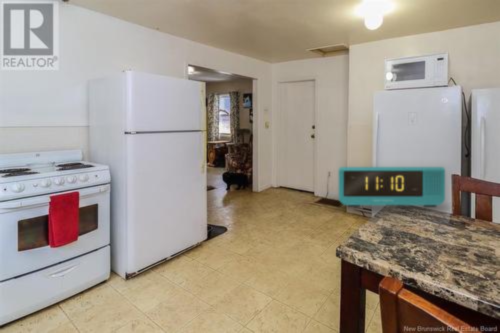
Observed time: 11:10
